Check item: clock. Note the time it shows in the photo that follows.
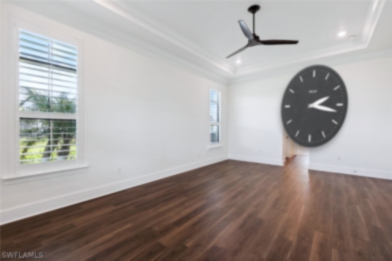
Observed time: 2:17
